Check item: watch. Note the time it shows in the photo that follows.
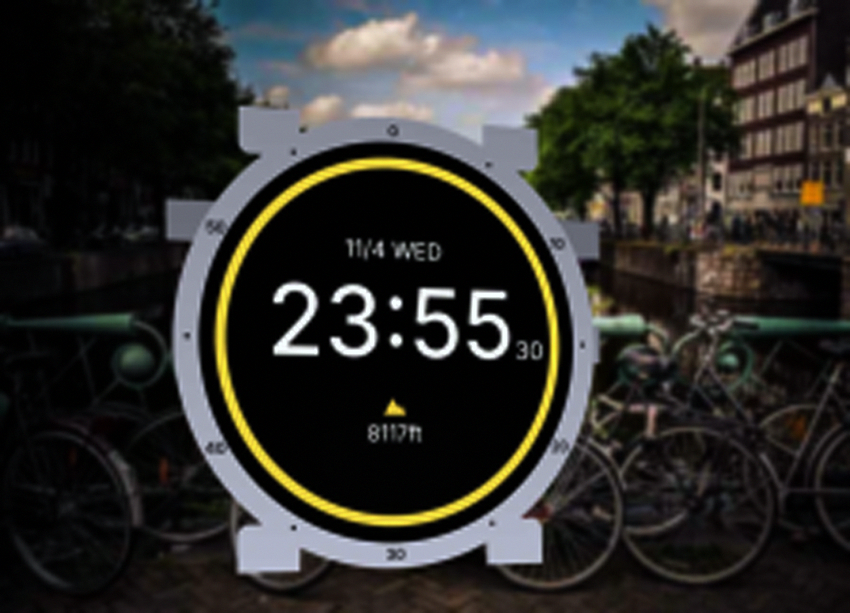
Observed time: 23:55
